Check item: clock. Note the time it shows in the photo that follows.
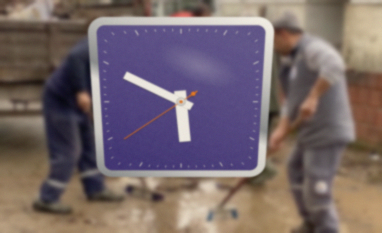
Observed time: 5:49:39
